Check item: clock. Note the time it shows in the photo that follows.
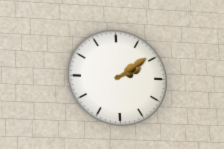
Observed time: 2:09
